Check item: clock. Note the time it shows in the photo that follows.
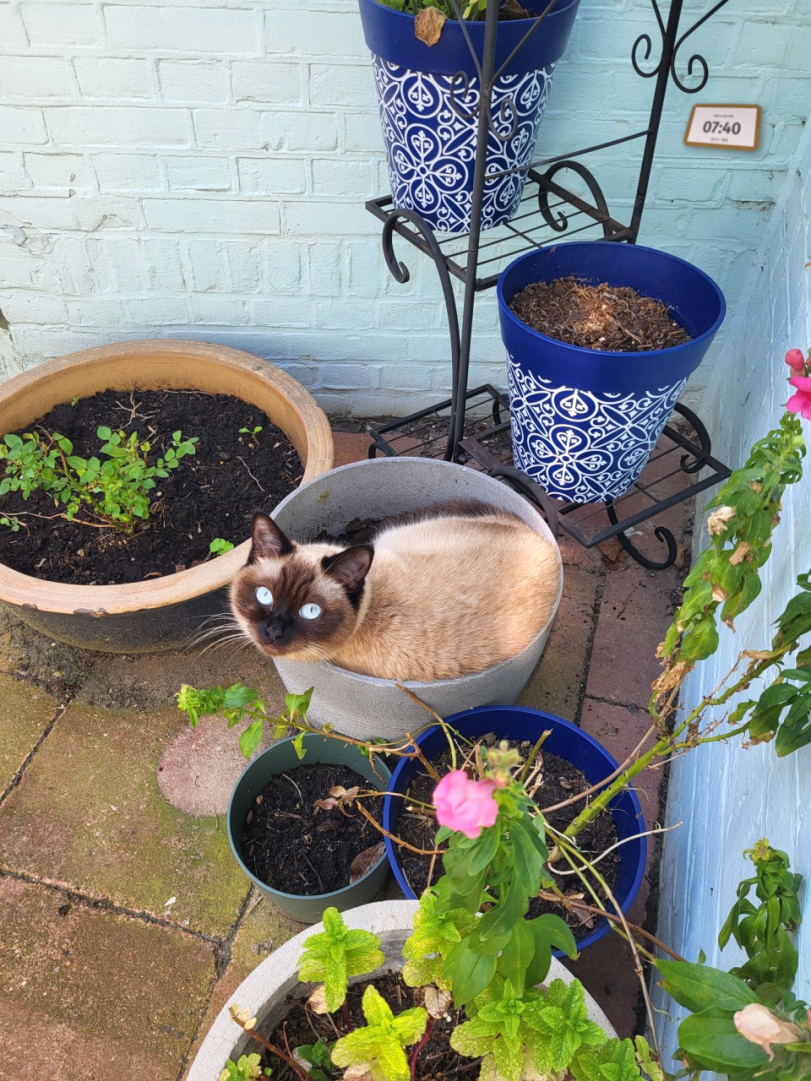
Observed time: 7:40
